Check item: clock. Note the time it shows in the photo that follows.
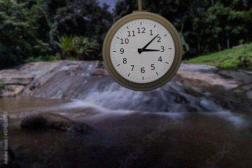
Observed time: 3:08
